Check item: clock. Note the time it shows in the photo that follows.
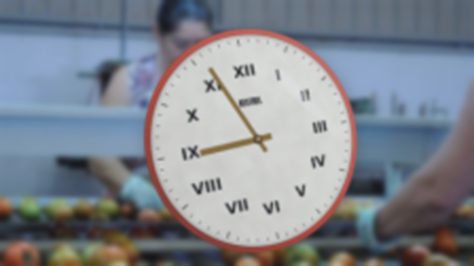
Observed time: 8:56
